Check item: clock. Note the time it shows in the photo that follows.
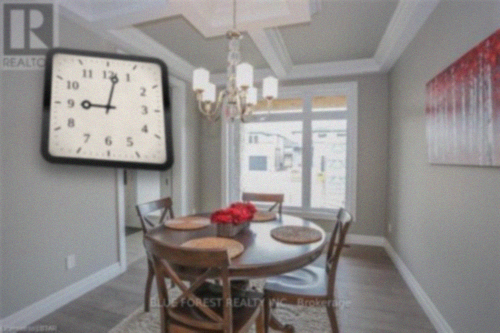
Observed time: 9:02
